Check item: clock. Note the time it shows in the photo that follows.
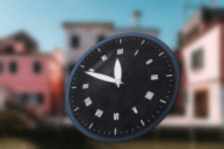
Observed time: 11:49
